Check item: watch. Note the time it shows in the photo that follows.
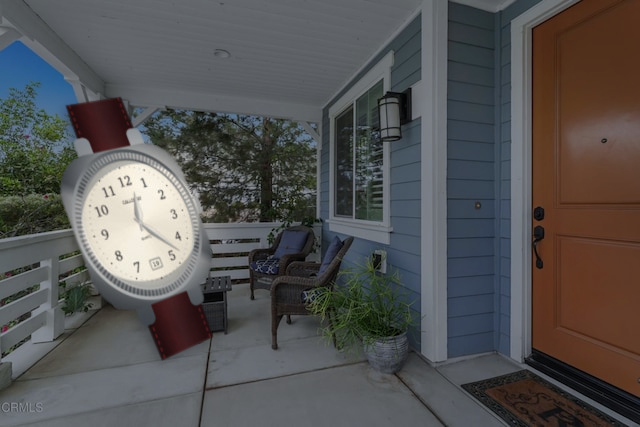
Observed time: 12:23
